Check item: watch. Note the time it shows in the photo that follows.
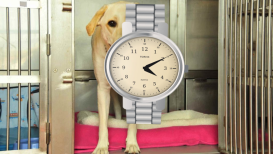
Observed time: 4:10
